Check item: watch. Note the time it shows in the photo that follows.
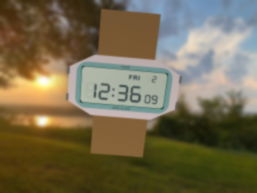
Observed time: 12:36
